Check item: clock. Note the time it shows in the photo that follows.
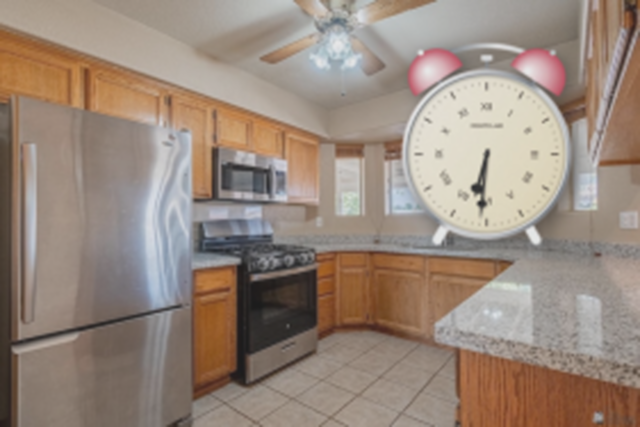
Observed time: 6:31
